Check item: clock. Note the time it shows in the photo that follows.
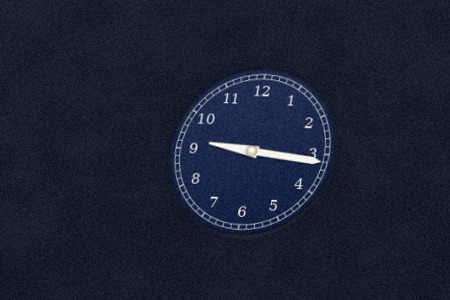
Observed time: 9:16
